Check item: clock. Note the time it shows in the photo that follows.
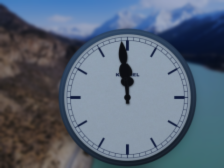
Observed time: 11:59
